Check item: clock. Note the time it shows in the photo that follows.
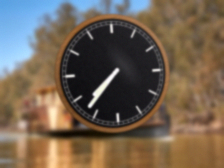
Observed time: 7:37
